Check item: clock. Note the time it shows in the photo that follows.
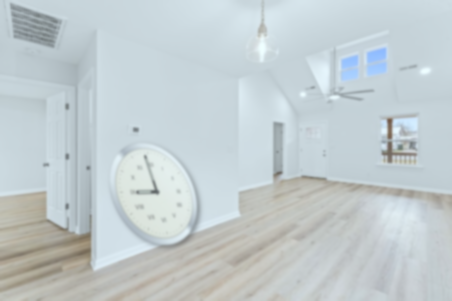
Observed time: 8:59
